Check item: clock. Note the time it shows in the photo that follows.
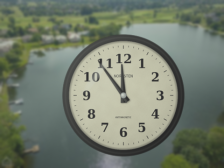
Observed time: 11:54
